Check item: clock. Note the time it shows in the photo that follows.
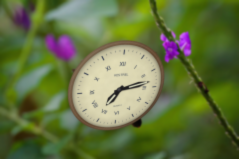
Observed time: 7:13
